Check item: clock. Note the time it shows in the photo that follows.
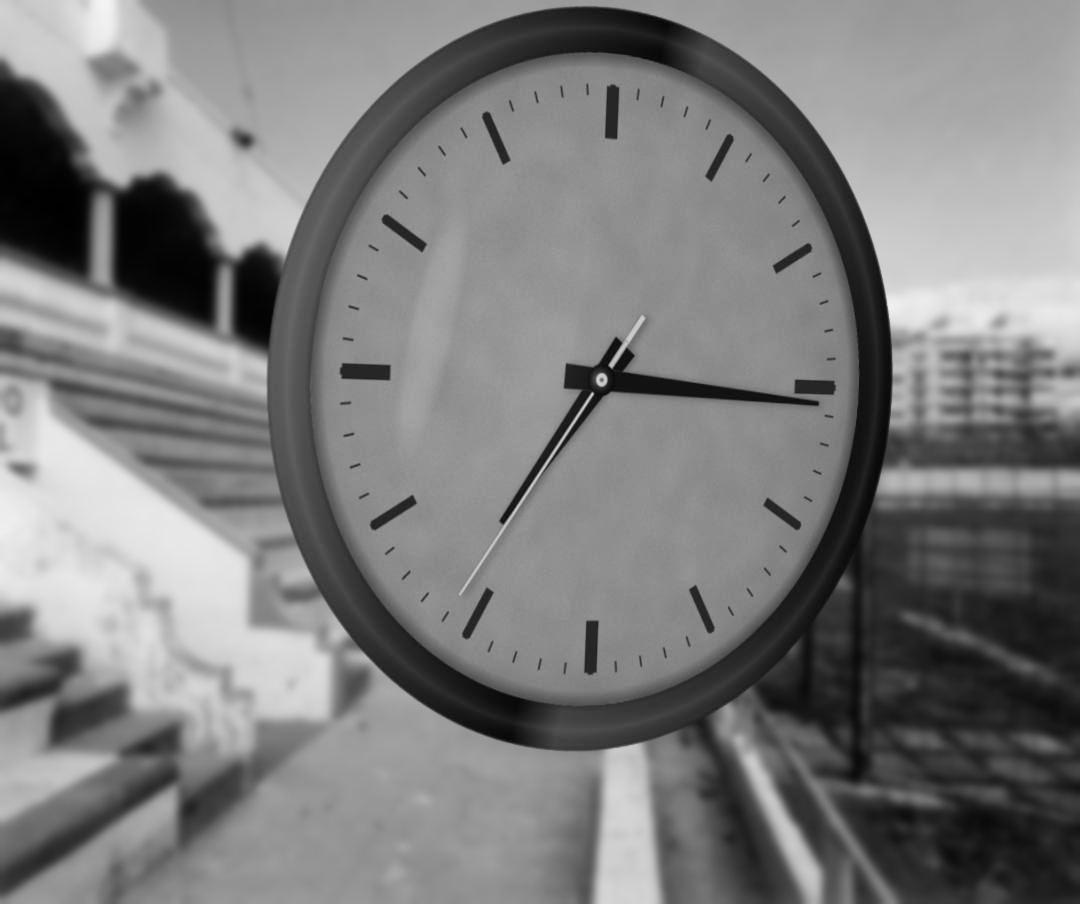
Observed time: 7:15:36
